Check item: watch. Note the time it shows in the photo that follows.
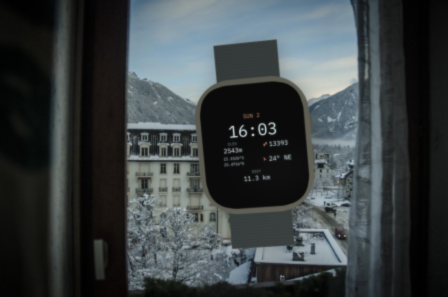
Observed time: 16:03
